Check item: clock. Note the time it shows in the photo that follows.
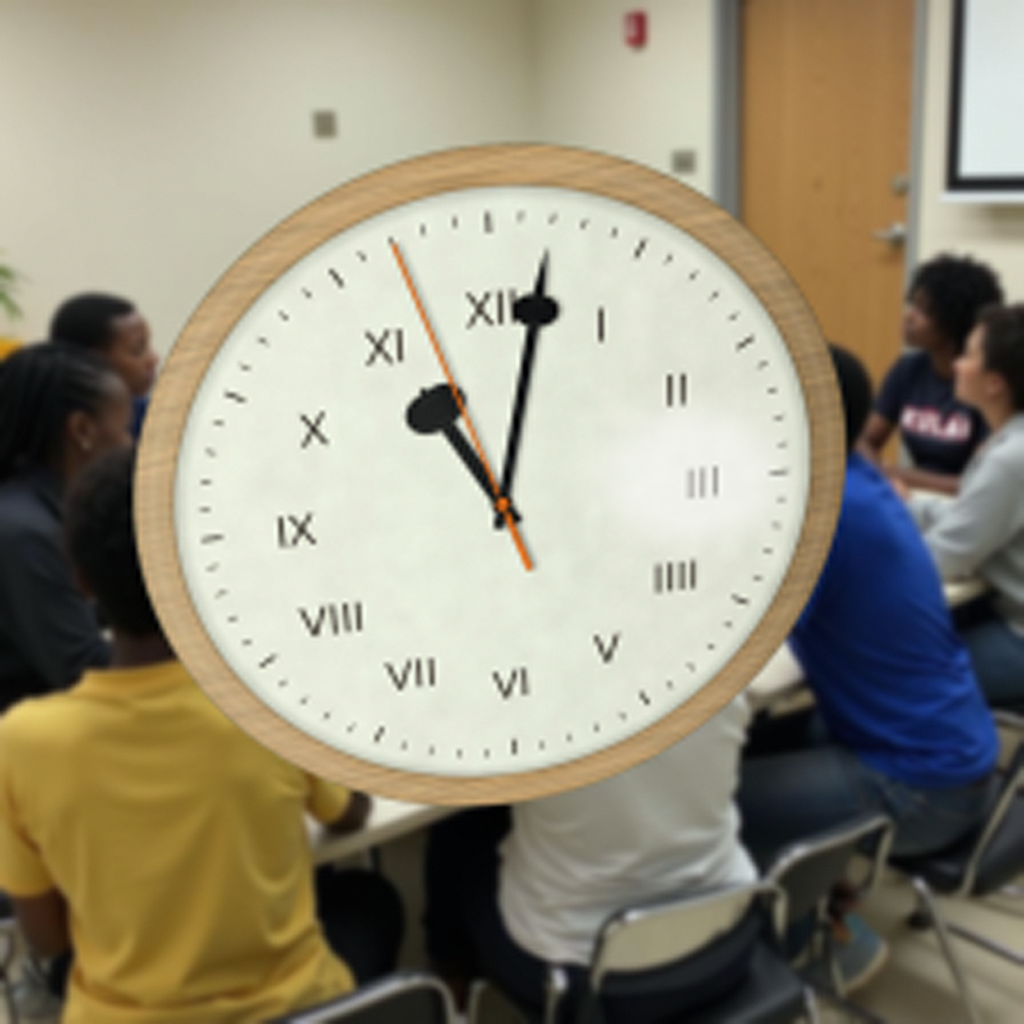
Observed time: 11:01:57
